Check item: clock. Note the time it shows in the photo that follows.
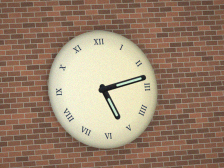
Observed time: 5:13
